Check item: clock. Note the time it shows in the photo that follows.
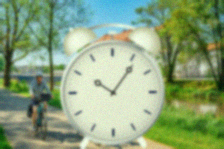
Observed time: 10:06
